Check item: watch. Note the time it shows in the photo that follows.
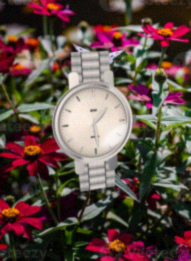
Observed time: 1:29
